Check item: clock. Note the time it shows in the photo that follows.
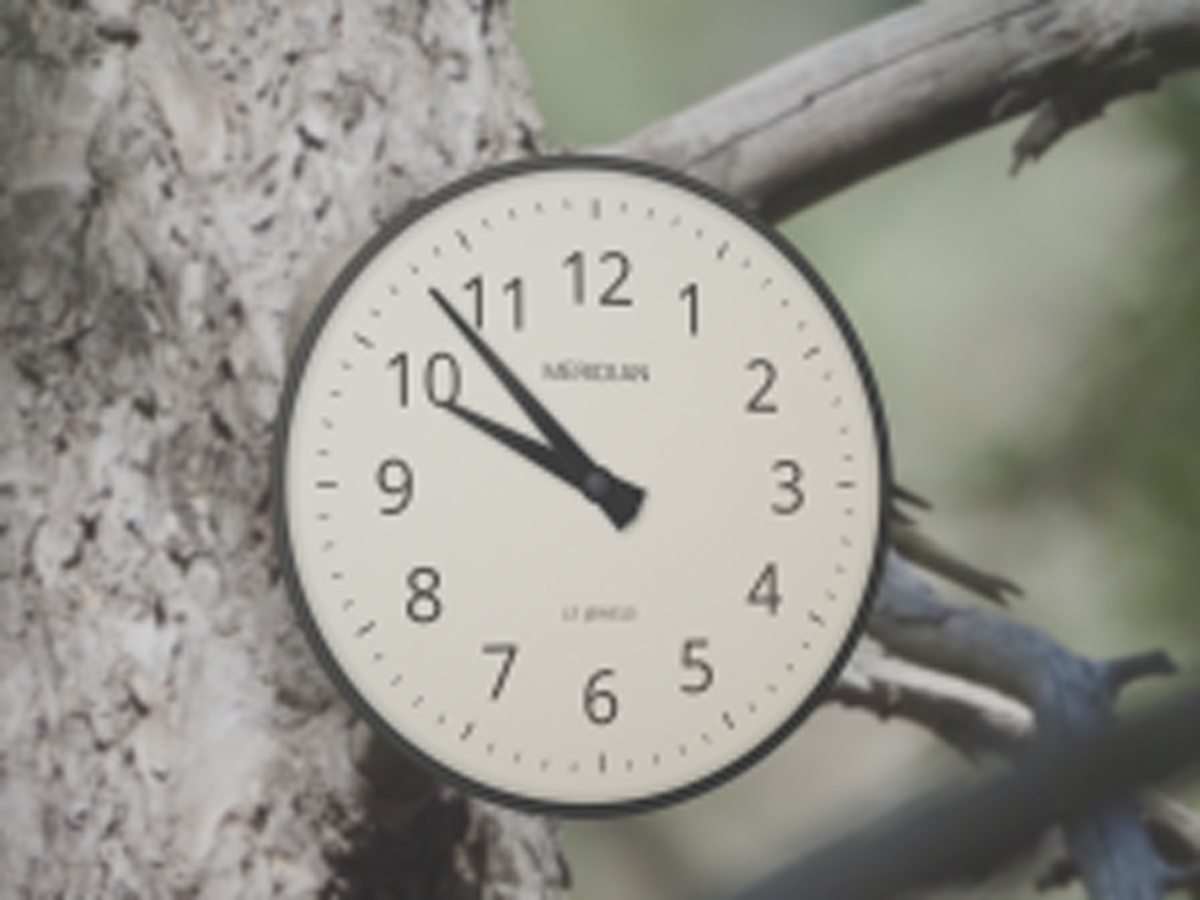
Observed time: 9:53
